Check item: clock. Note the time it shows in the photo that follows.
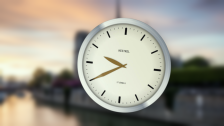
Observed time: 9:40
